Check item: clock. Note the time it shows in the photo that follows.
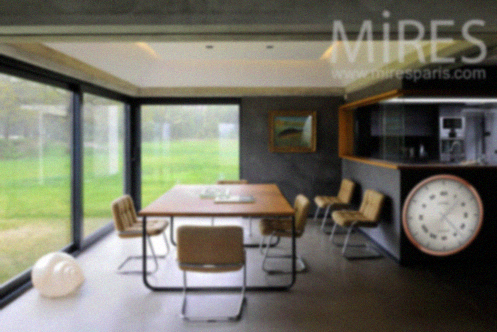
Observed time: 1:23
